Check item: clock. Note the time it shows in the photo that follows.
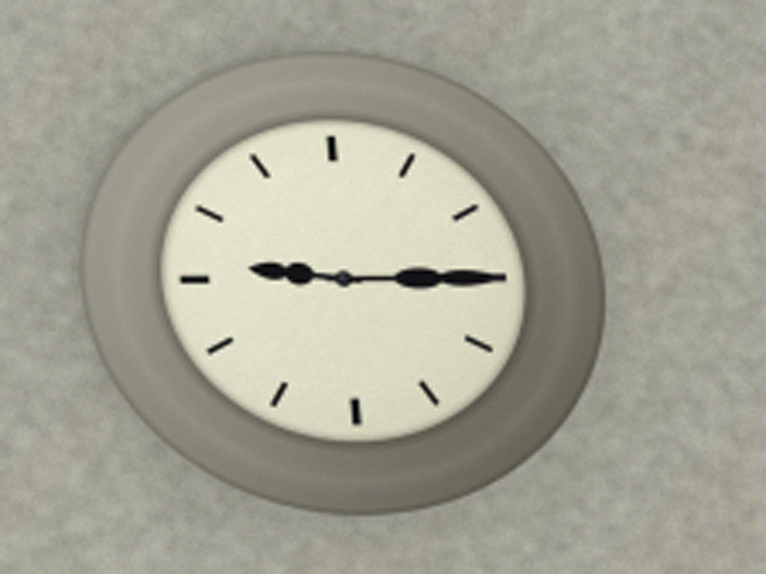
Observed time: 9:15
